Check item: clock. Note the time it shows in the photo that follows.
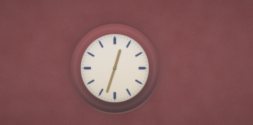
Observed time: 12:33
